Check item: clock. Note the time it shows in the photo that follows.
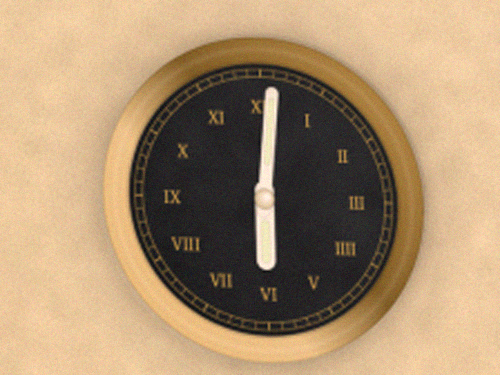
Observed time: 6:01
